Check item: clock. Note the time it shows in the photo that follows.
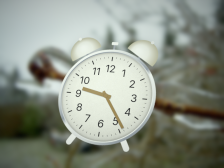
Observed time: 9:24
